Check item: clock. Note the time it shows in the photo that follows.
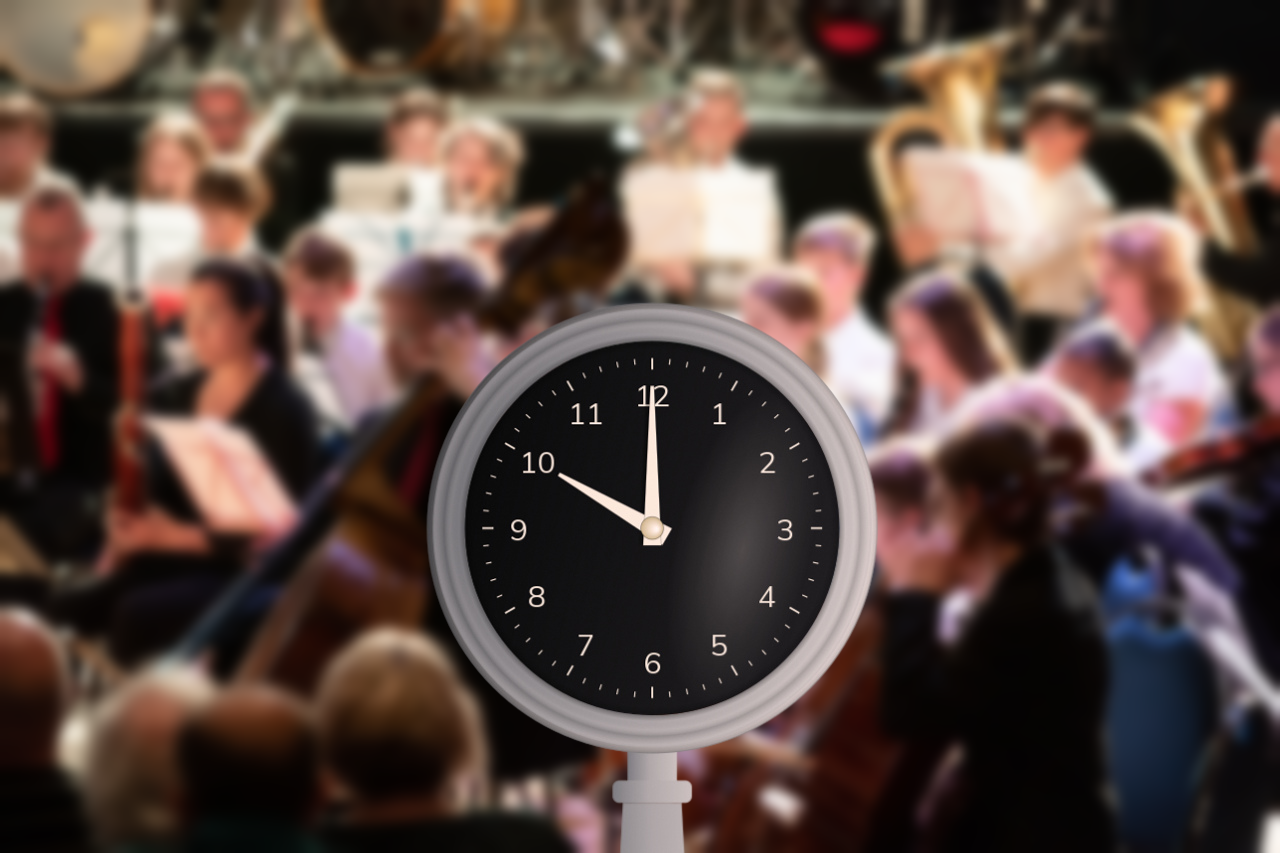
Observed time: 10:00
